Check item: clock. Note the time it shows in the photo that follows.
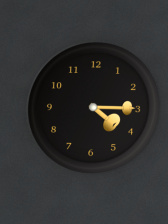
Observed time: 4:15
